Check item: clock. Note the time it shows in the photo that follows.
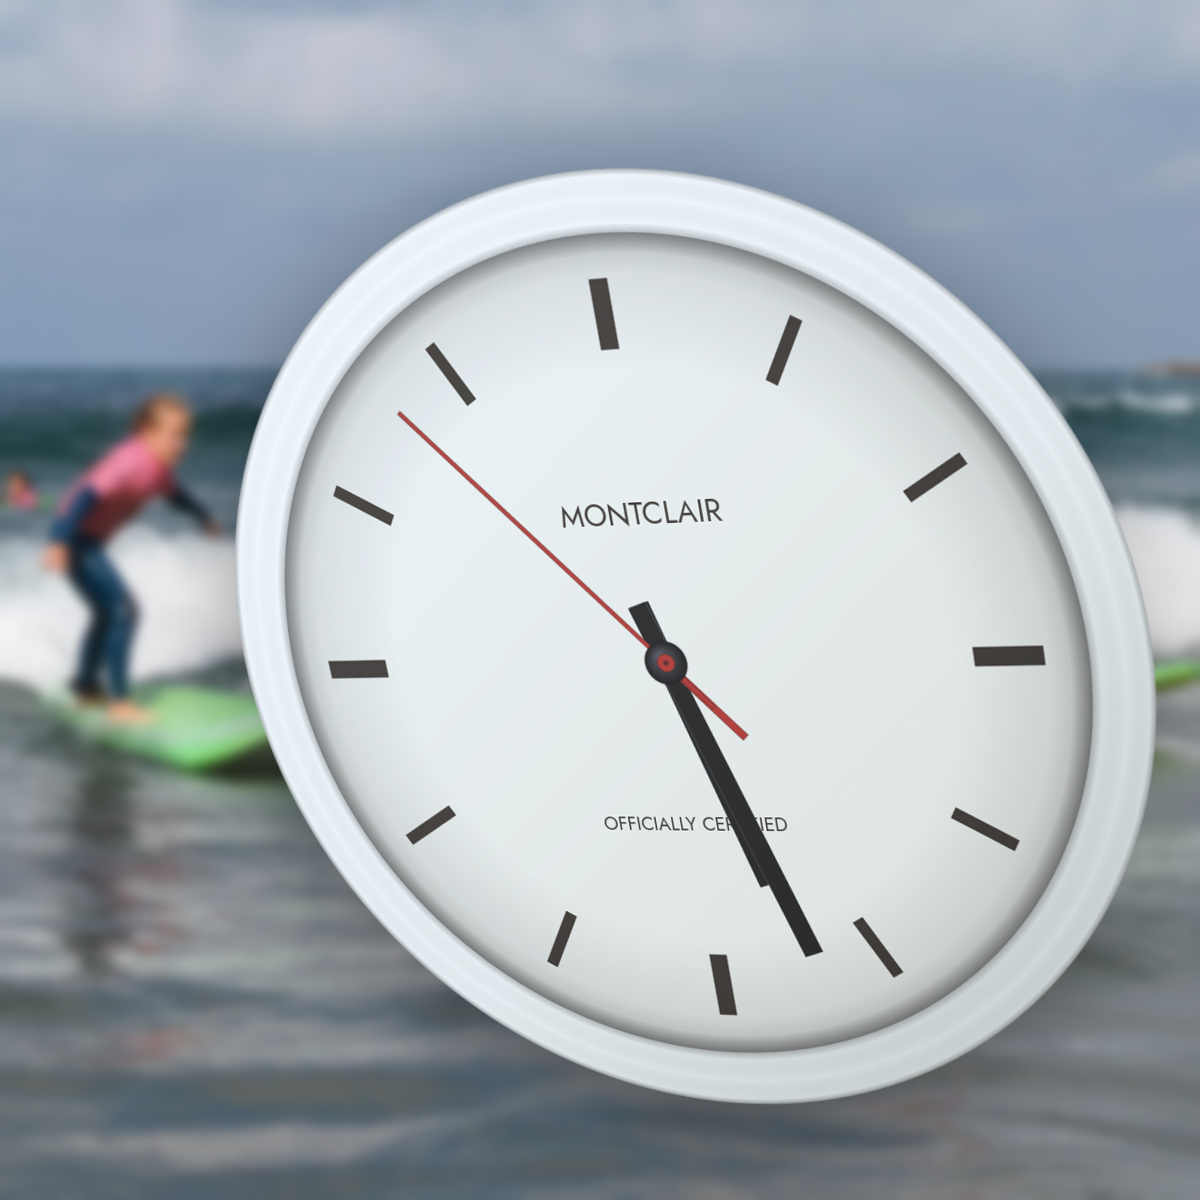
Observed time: 5:26:53
